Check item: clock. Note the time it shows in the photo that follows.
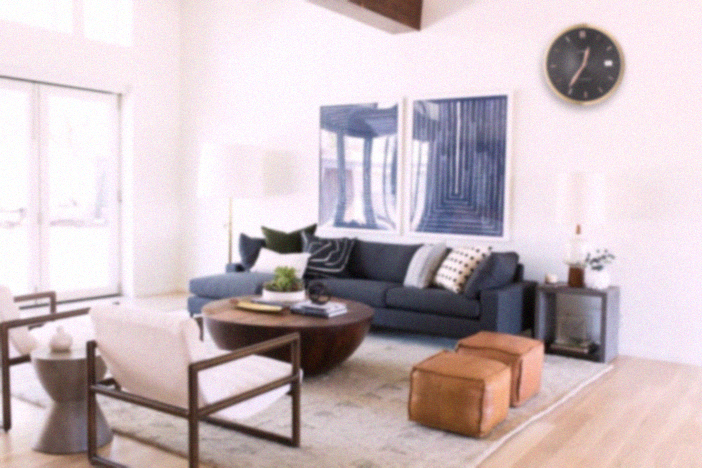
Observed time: 12:36
